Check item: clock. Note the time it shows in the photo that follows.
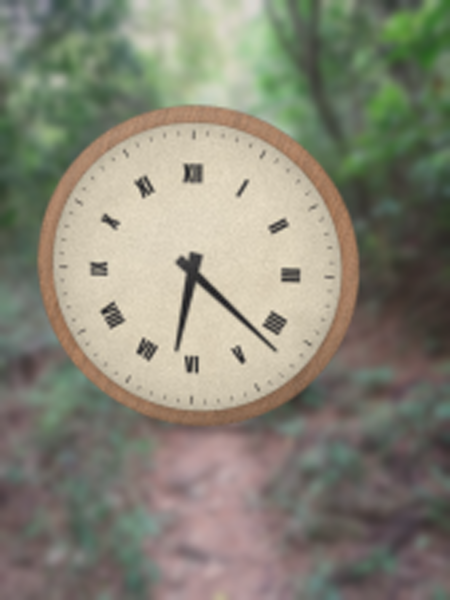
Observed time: 6:22
